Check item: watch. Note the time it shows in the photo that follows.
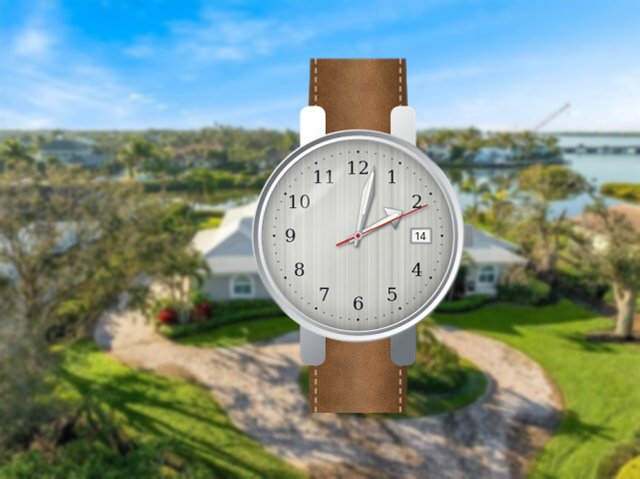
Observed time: 2:02:11
